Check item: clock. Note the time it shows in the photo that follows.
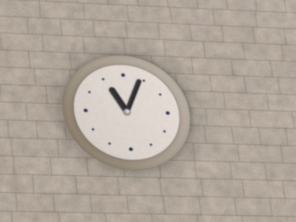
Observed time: 11:04
